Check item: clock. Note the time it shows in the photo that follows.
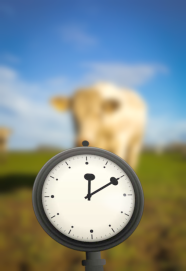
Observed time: 12:10
